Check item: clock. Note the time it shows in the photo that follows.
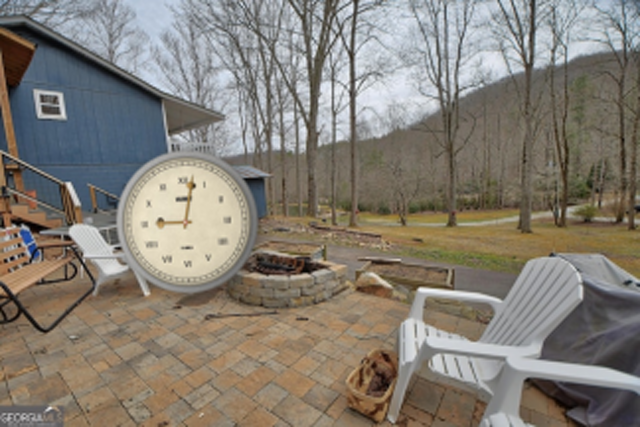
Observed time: 9:02
